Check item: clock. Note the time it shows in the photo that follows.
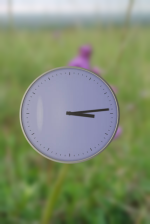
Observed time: 3:14
